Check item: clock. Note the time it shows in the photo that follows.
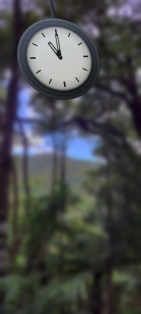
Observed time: 11:00
